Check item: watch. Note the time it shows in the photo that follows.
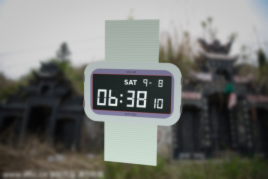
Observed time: 6:38:10
